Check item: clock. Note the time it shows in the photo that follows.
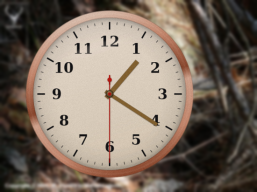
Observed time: 1:20:30
